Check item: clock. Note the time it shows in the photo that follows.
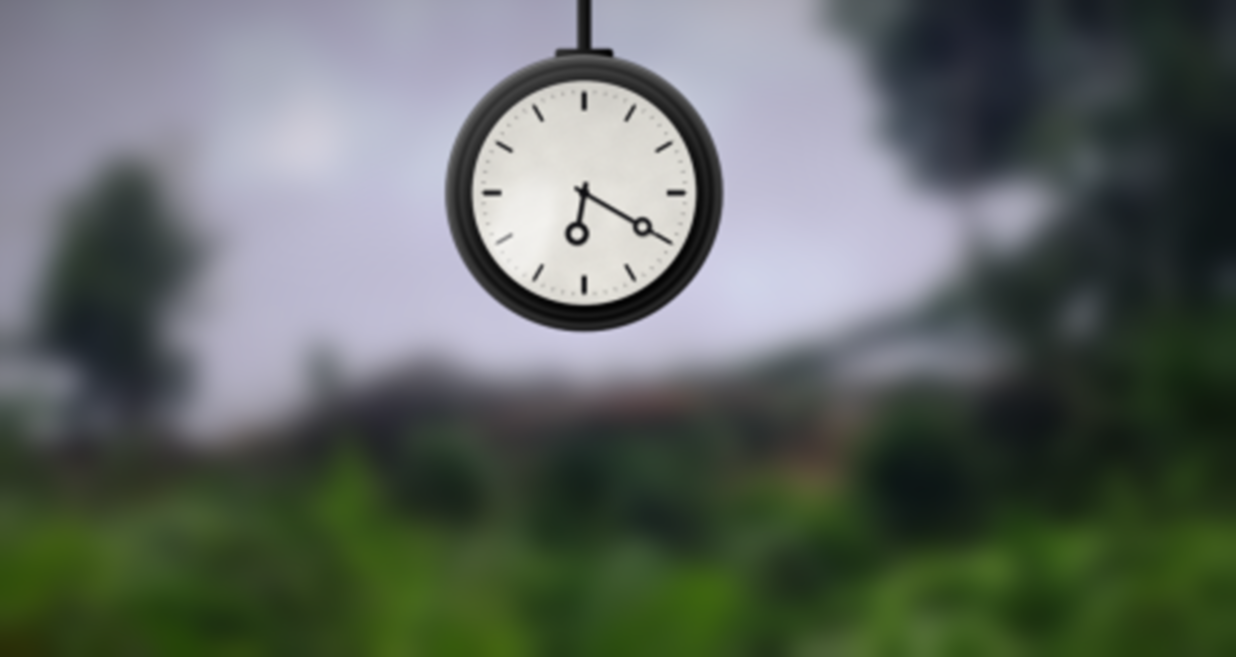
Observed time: 6:20
